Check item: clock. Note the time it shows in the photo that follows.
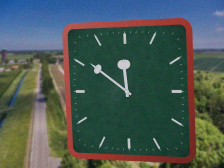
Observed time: 11:51
